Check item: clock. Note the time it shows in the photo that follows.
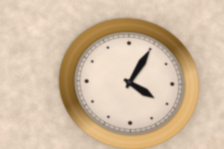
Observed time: 4:05
